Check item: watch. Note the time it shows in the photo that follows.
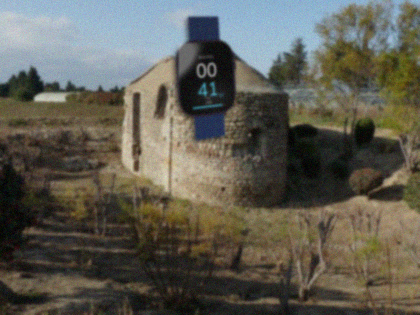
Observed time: 0:41
